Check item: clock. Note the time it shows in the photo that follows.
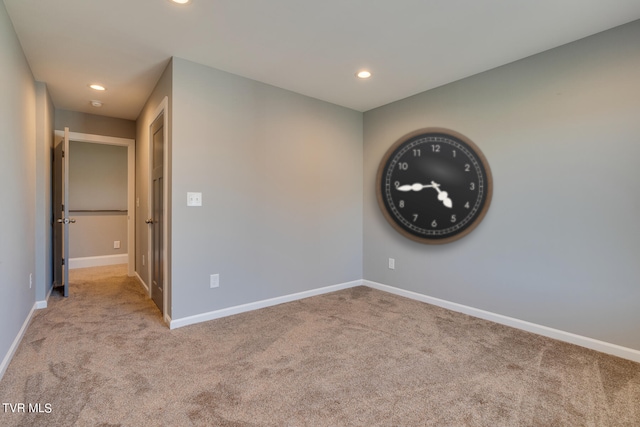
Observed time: 4:44
